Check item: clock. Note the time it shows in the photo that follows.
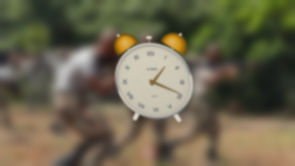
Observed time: 1:19
